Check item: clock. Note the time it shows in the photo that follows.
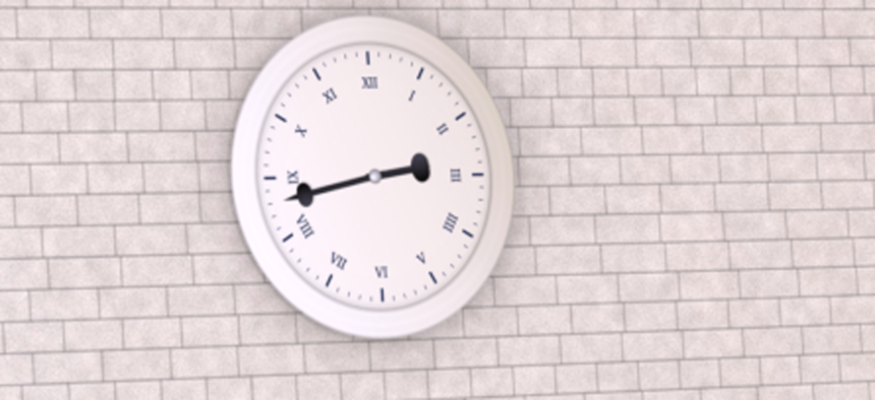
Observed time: 2:43
